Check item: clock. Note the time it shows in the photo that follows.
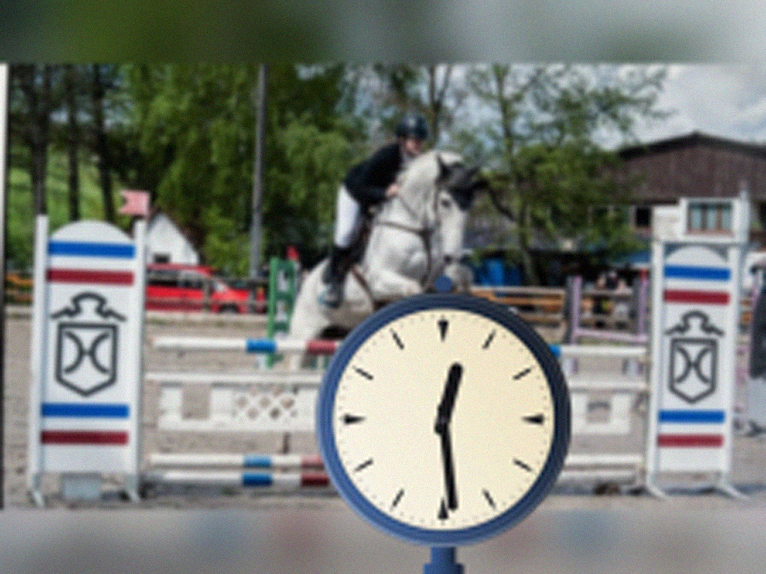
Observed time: 12:29
